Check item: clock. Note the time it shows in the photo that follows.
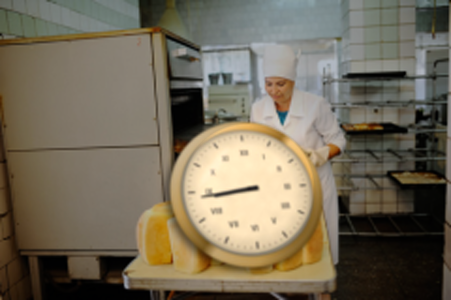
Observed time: 8:44
